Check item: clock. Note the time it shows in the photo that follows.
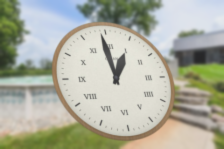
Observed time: 12:59
